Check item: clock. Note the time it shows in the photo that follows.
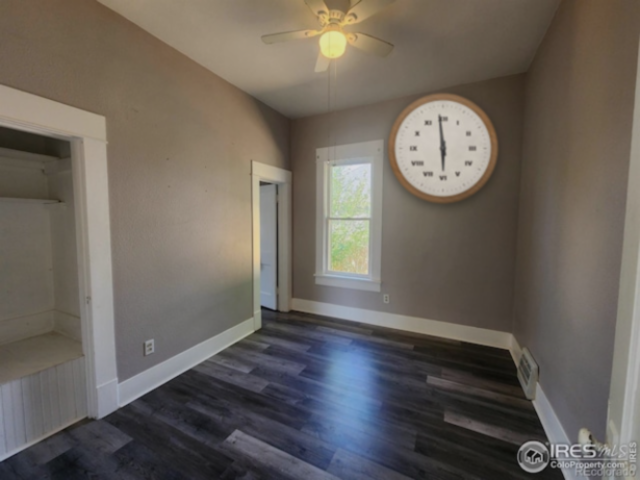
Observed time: 5:59
